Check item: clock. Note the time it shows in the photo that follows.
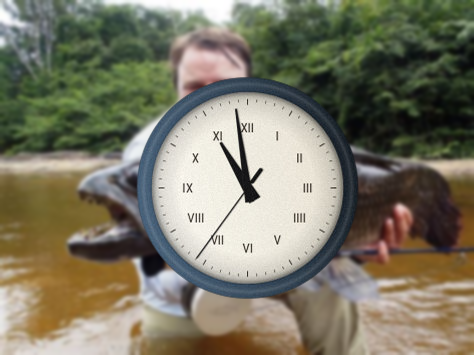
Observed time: 10:58:36
